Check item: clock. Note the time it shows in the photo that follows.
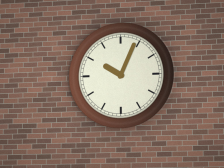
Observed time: 10:04
